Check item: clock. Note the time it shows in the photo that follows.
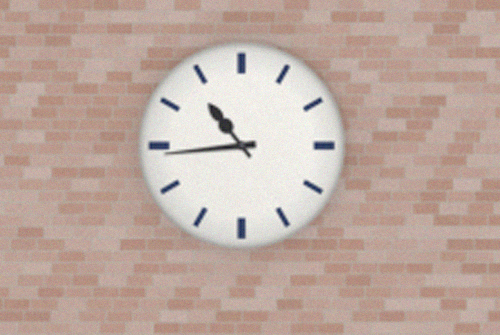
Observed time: 10:44
